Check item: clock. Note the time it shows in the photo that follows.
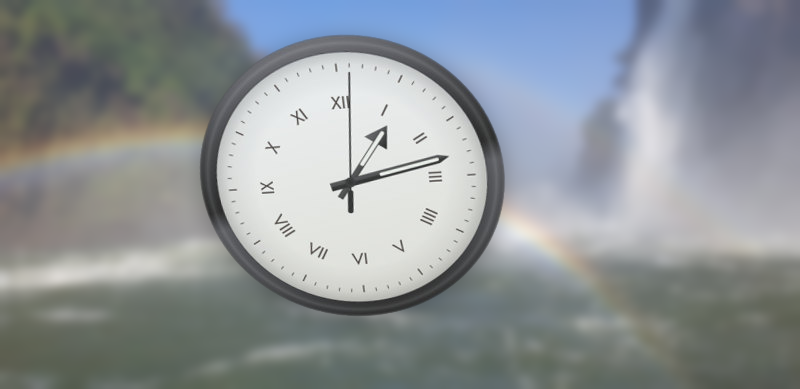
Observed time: 1:13:01
